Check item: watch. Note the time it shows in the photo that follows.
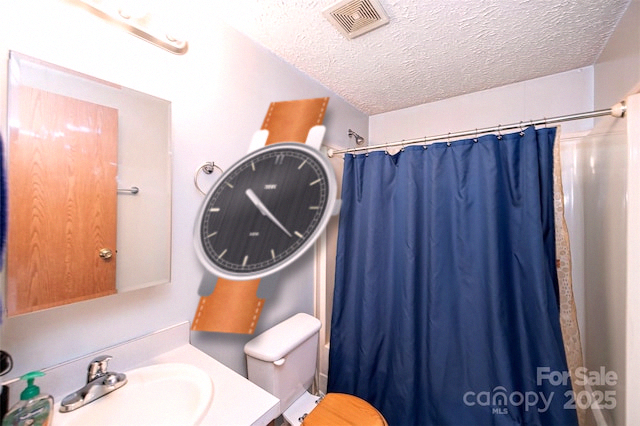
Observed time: 10:21
